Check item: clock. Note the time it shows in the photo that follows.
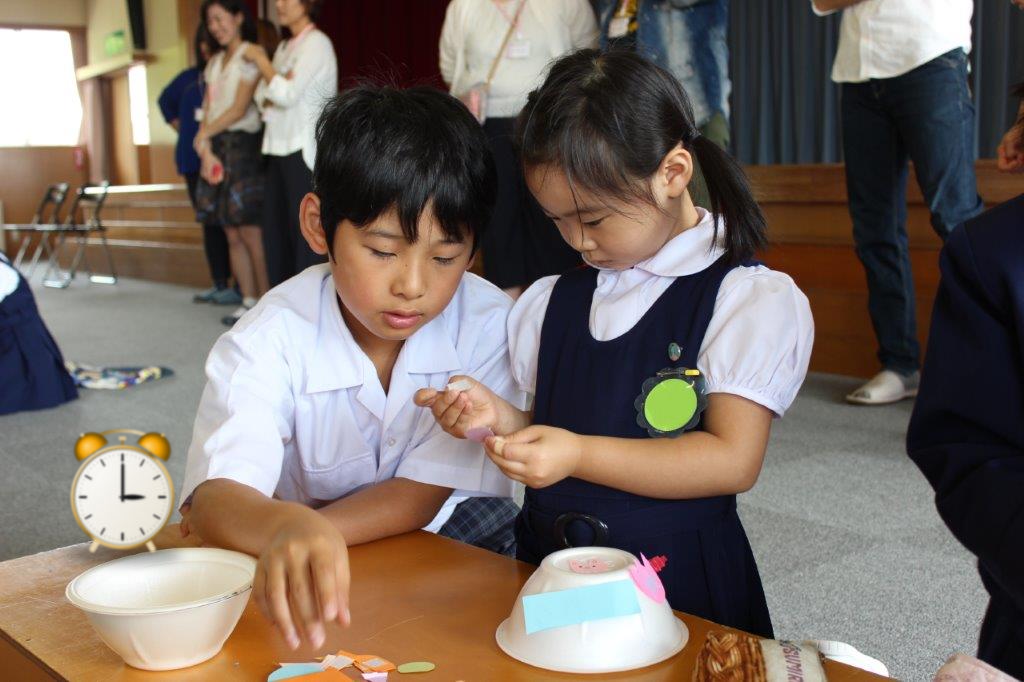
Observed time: 3:00
